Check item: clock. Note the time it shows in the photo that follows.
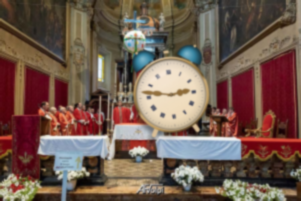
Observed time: 2:47
